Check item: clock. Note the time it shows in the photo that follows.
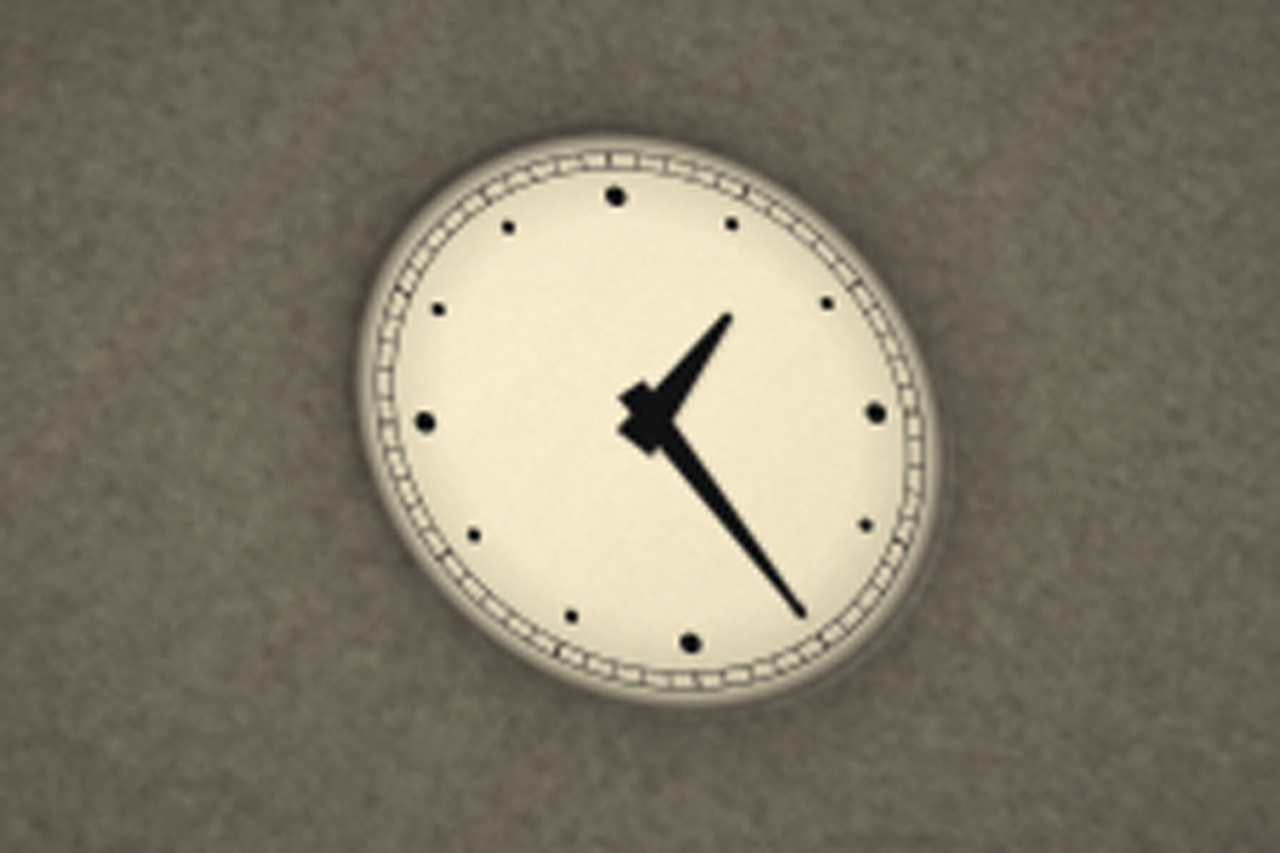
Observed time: 1:25
